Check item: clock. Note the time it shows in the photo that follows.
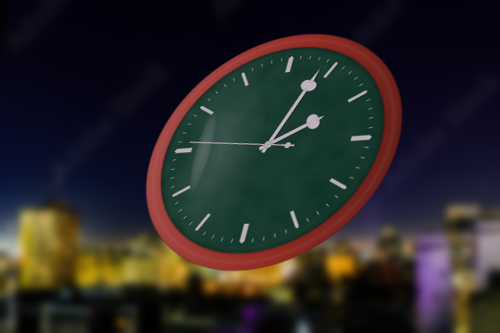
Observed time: 2:03:46
